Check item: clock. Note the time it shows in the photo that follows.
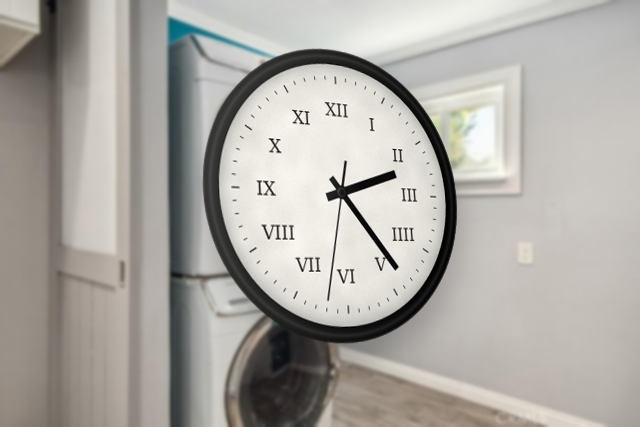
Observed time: 2:23:32
